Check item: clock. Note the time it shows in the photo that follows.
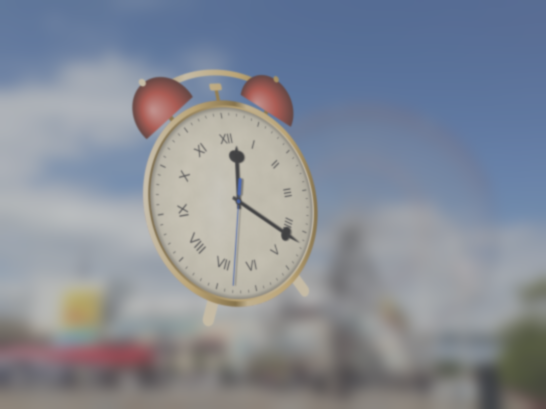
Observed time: 12:21:33
